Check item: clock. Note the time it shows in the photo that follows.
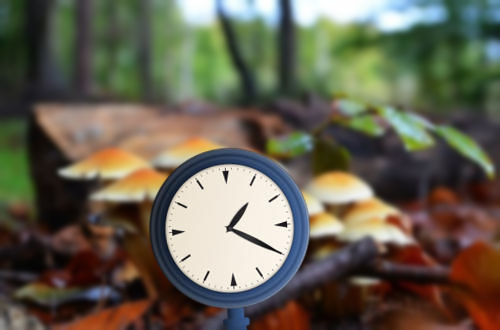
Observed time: 1:20
